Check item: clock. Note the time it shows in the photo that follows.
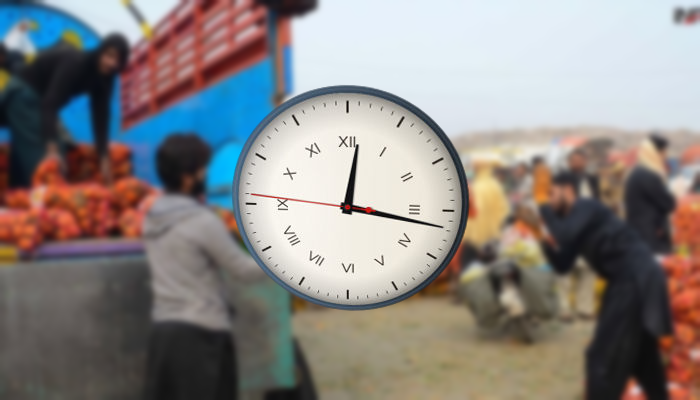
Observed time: 12:16:46
